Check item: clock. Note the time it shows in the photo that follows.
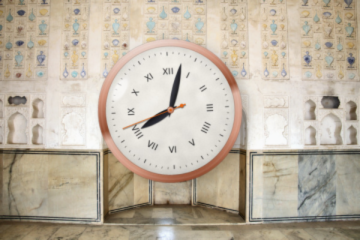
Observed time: 8:02:42
